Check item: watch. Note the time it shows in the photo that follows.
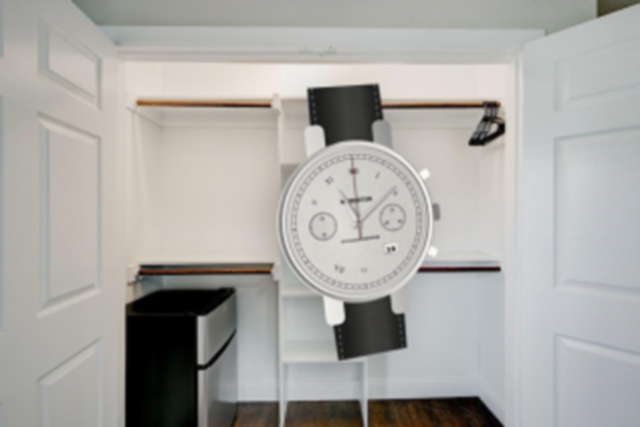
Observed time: 11:09
